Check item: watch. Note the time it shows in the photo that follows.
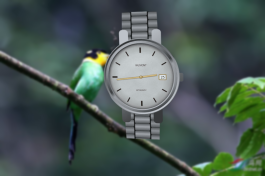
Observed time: 2:44
